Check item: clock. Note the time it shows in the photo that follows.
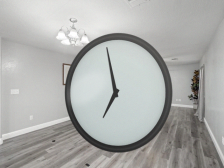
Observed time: 6:58
